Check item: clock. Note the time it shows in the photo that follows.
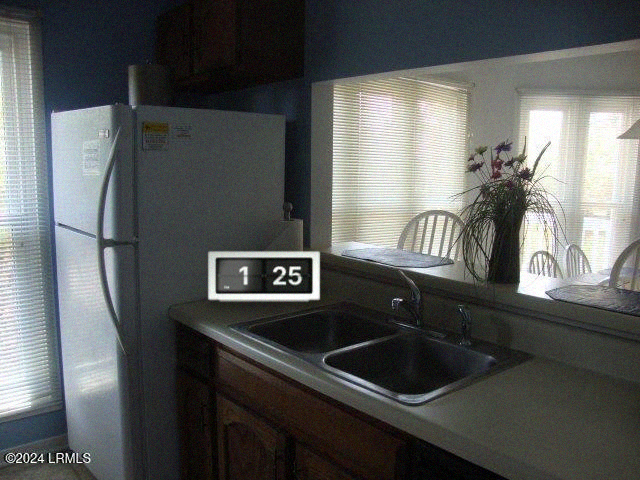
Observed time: 1:25
